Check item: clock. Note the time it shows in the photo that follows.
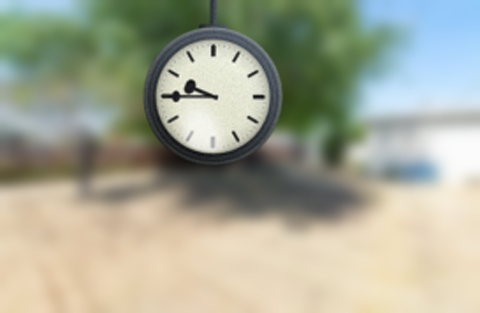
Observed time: 9:45
